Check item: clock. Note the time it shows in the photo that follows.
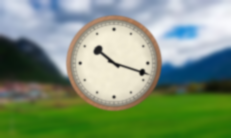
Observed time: 10:18
